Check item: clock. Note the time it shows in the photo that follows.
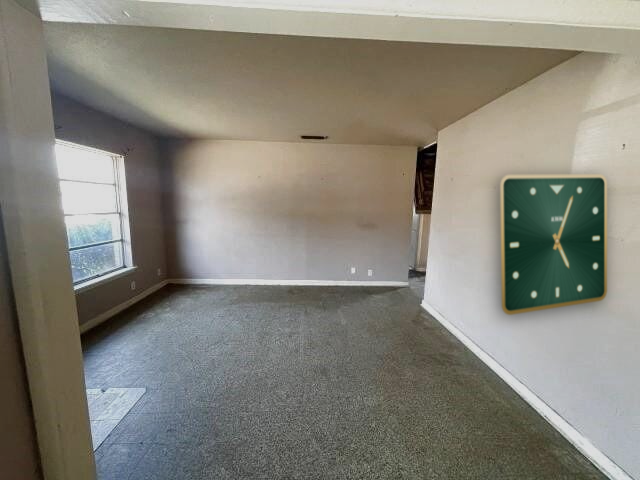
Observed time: 5:04
